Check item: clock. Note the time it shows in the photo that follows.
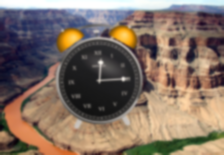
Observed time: 12:15
